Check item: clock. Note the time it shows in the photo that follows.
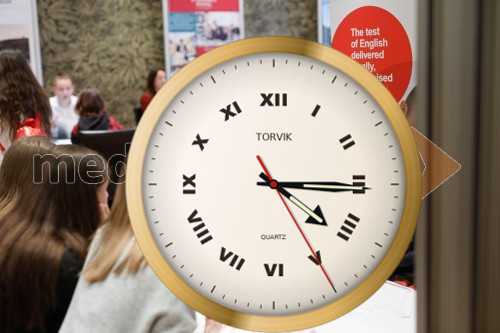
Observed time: 4:15:25
